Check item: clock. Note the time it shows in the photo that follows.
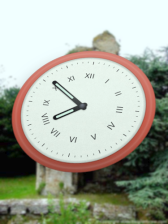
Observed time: 7:51
